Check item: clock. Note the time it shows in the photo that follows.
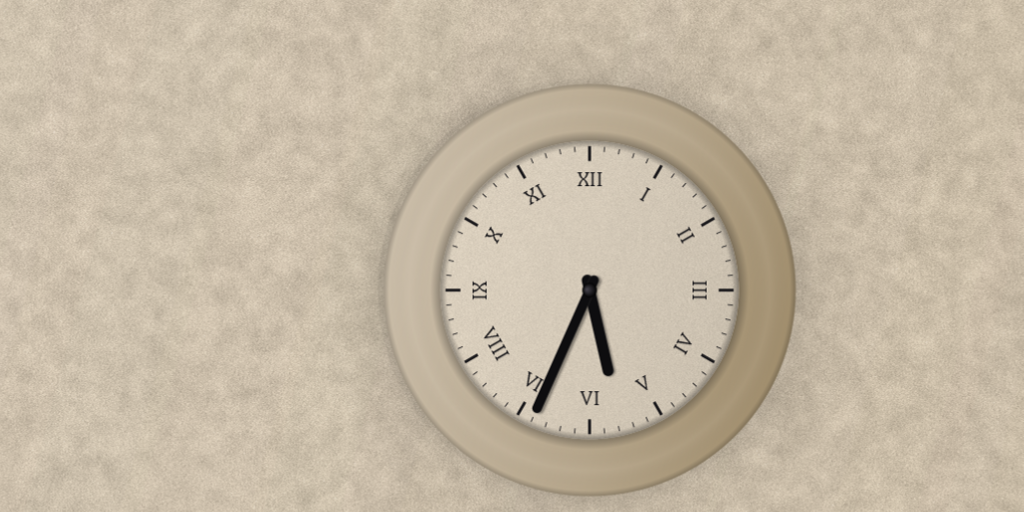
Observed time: 5:34
